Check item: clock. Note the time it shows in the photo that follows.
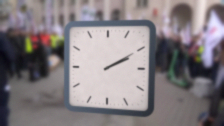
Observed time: 2:10
